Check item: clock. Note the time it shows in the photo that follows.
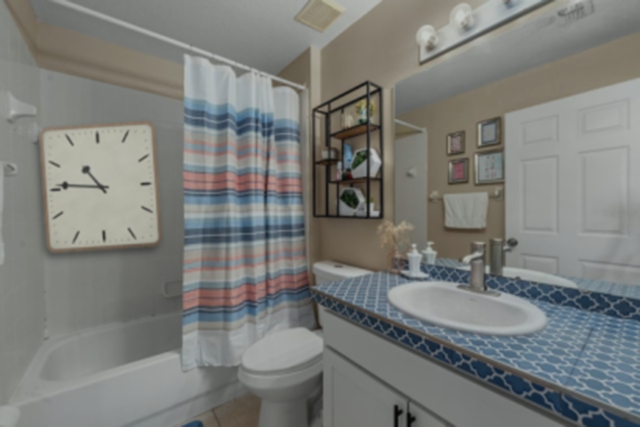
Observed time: 10:46
